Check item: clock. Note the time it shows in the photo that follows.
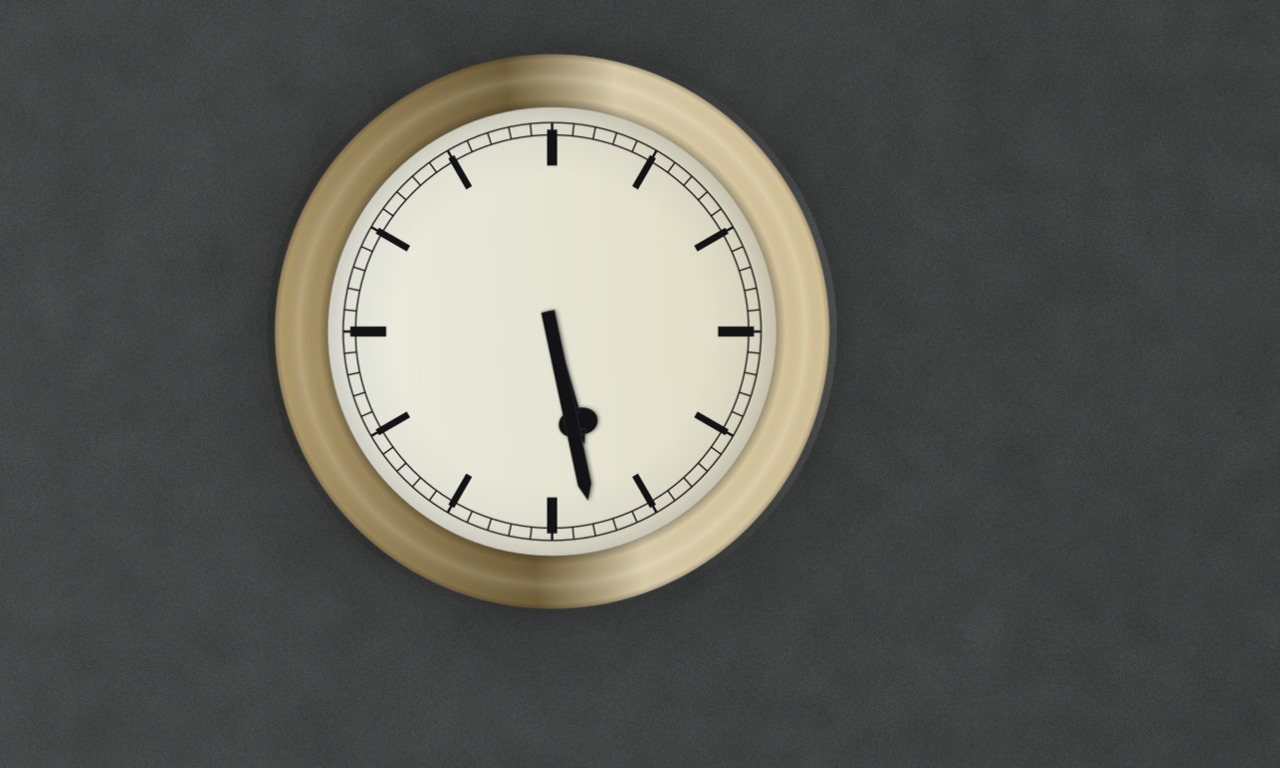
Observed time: 5:28
